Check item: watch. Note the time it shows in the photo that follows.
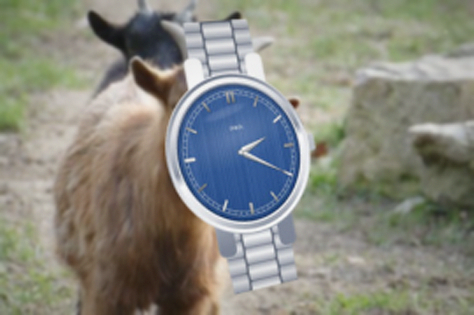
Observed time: 2:20
